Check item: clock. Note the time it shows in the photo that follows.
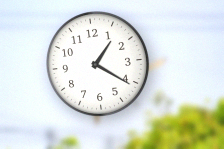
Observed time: 1:21
